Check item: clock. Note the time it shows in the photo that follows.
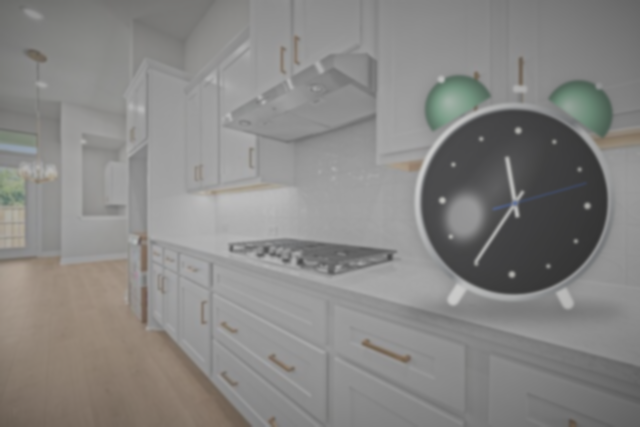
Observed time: 11:35:12
